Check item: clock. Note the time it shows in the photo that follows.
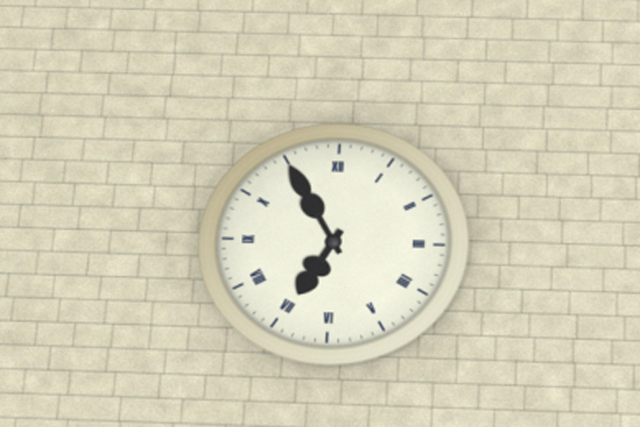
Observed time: 6:55
